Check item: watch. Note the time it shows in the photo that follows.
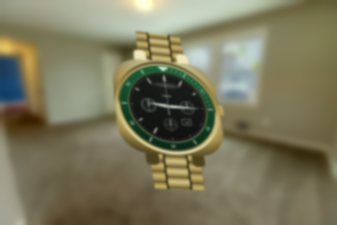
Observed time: 9:15
